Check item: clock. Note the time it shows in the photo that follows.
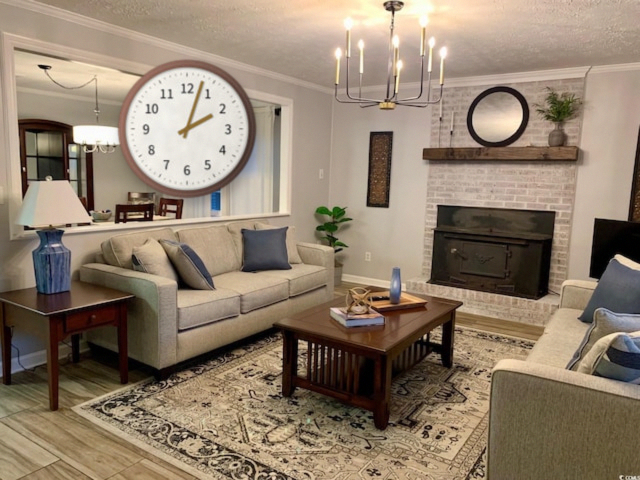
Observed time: 2:03
